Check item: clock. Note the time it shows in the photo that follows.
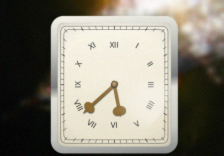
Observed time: 5:38
